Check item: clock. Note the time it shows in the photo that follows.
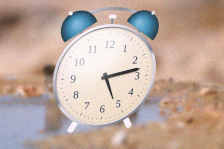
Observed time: 5:13
